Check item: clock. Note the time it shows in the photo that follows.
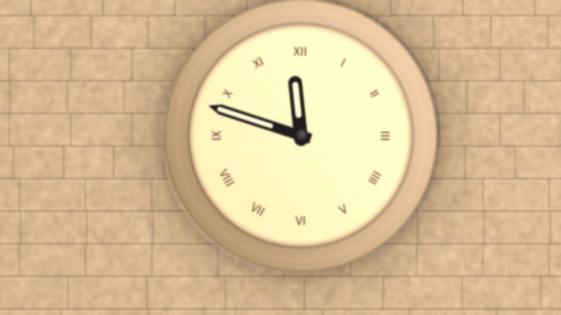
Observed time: 11:48
